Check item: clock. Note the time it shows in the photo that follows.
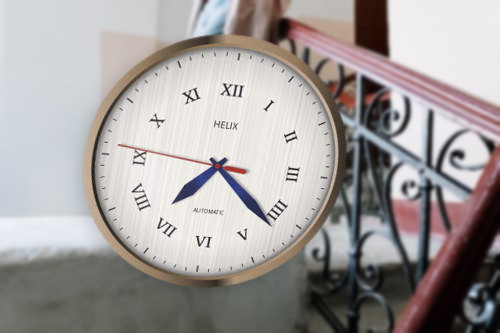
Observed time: 7:21:46
